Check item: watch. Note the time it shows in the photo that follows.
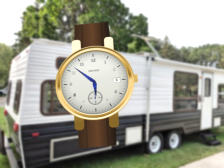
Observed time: 5:52
